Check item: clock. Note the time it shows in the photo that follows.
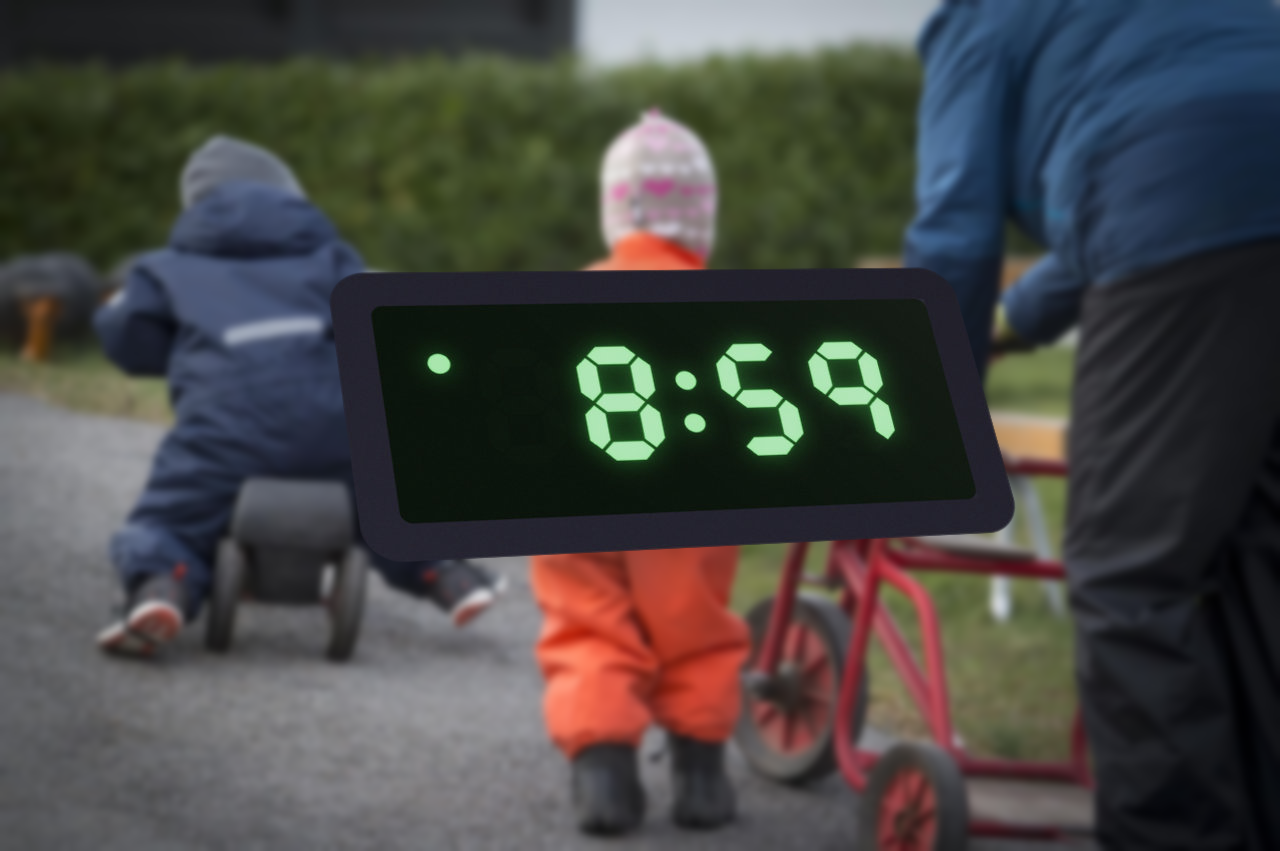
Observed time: 8:59
